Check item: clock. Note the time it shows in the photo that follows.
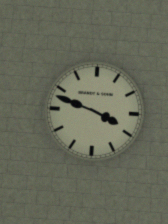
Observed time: 3:48
